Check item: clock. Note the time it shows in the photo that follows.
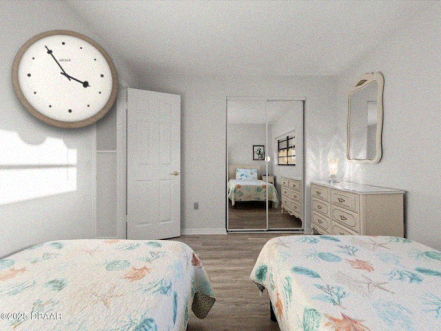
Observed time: 3:55
